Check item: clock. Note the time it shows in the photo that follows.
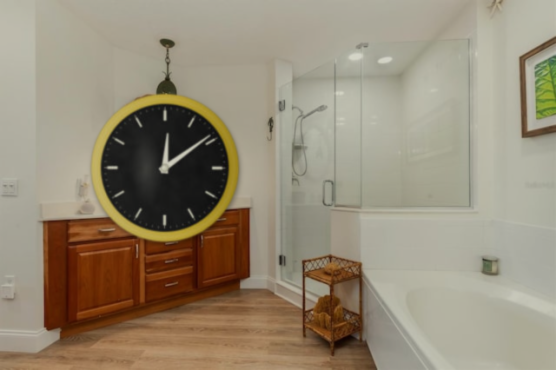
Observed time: 12:09
